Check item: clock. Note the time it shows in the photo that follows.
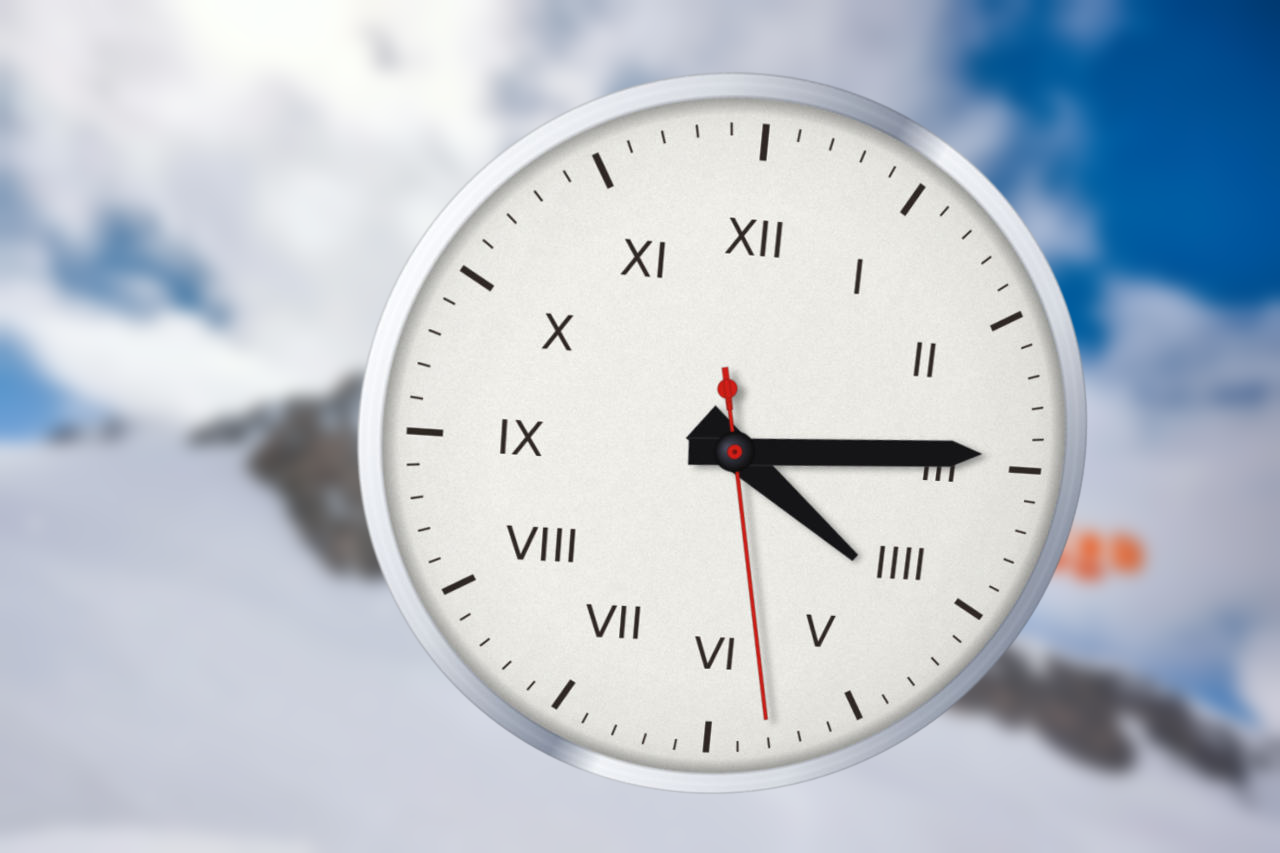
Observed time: 4:14:28
